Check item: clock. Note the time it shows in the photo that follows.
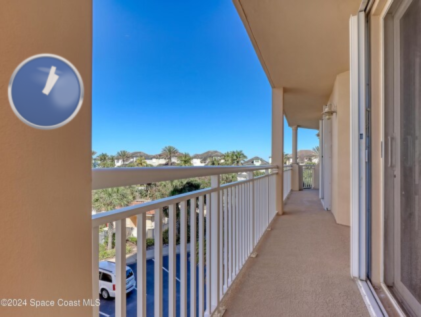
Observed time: 1:03
